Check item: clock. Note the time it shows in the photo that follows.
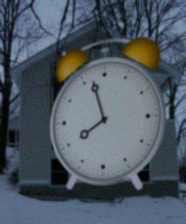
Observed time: 7:57
